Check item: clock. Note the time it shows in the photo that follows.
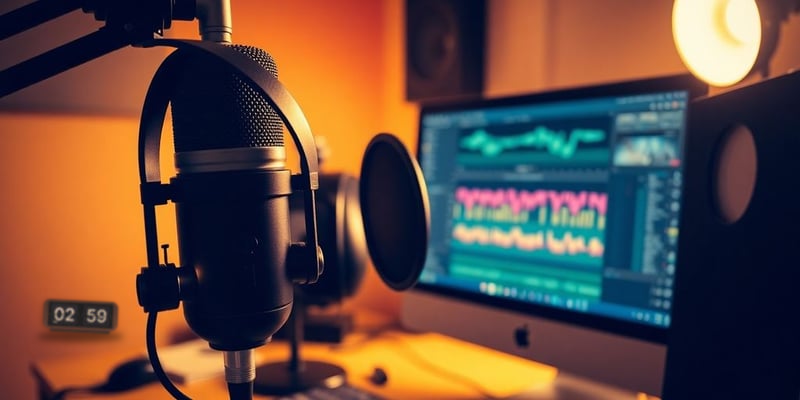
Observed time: 2:59
